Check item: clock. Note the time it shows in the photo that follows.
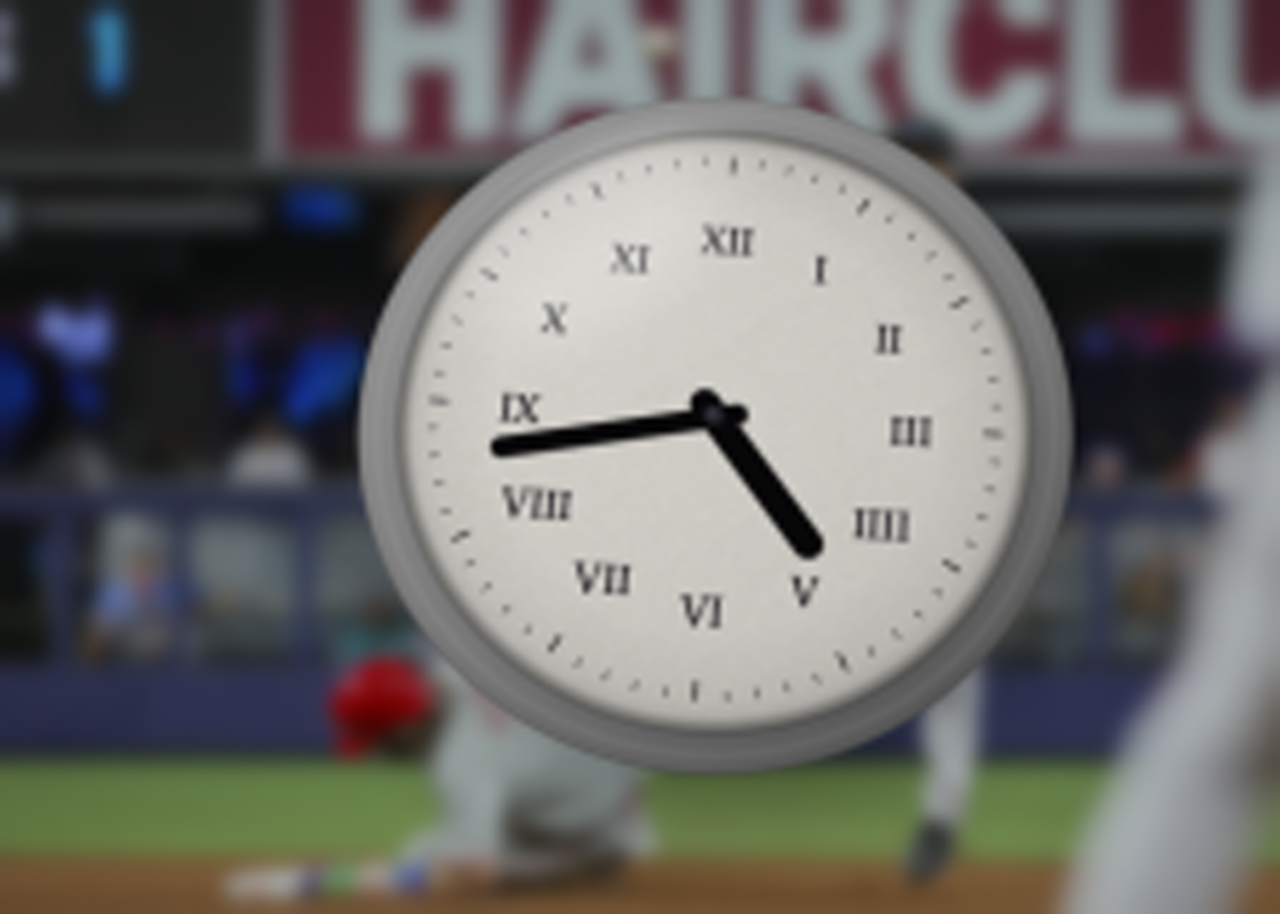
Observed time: 4:43
